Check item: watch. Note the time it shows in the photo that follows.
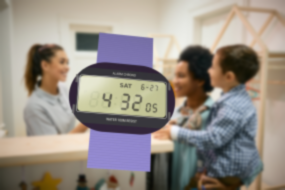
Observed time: 4:32
